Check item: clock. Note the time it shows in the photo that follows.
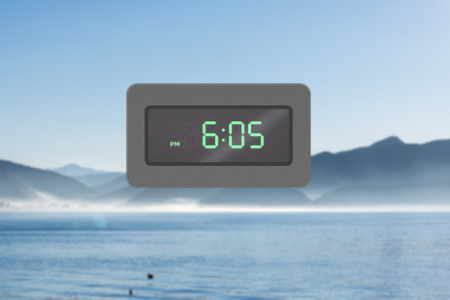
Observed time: 6:05
